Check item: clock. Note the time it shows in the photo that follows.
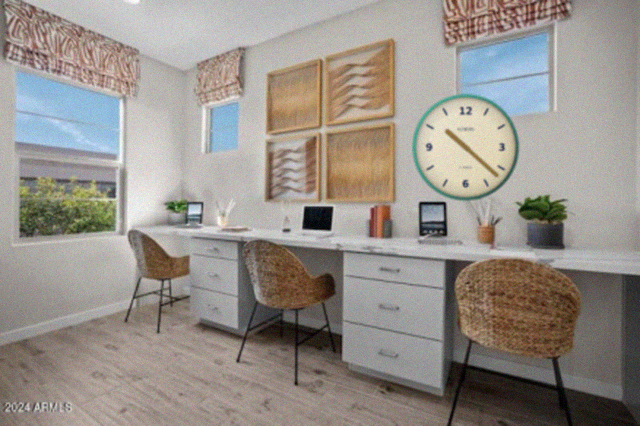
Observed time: 10:22
